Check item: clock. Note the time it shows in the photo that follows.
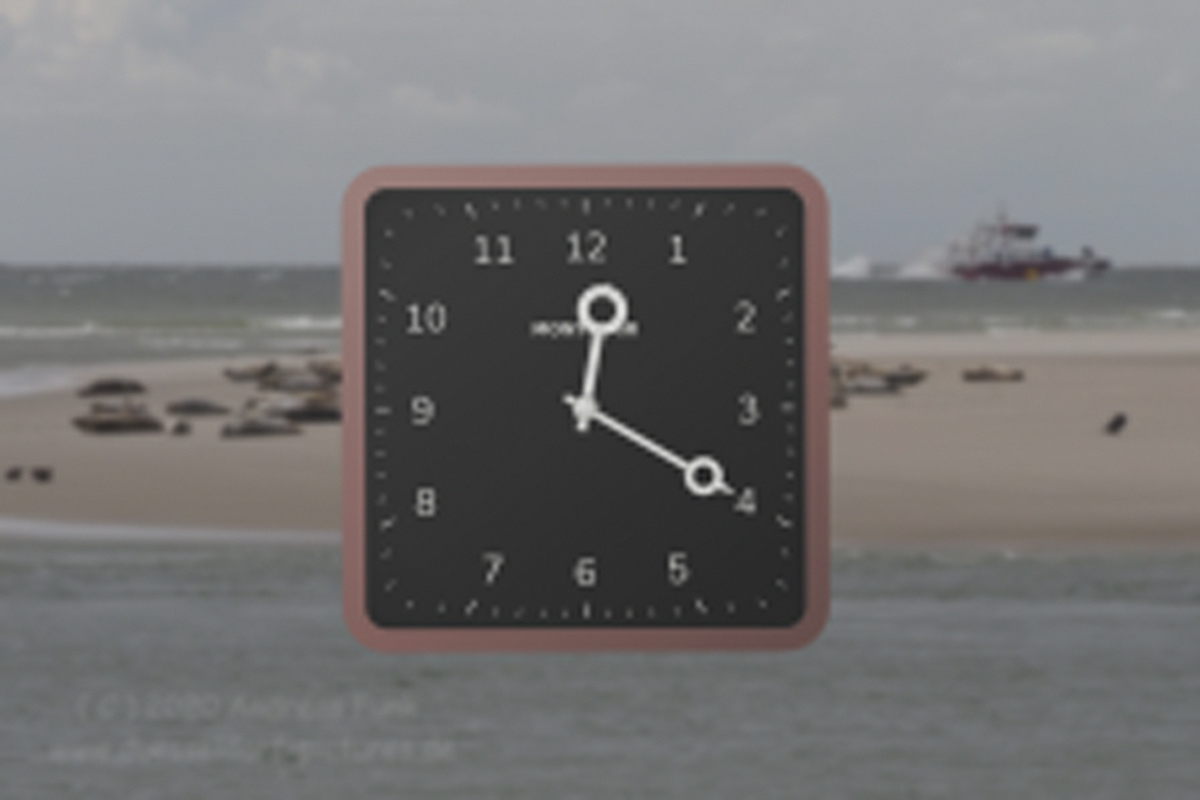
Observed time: 12:20
